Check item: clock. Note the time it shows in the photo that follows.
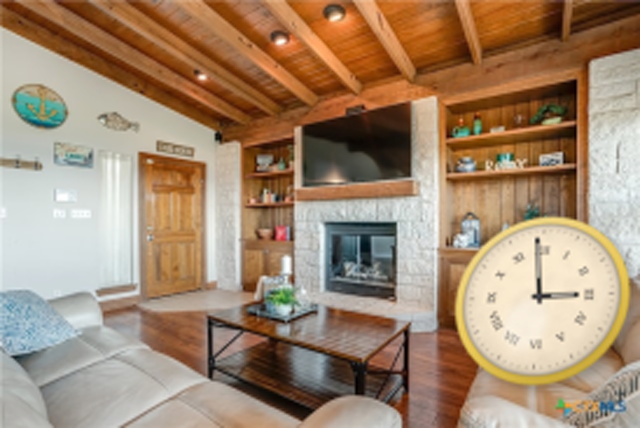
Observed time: 2:59
